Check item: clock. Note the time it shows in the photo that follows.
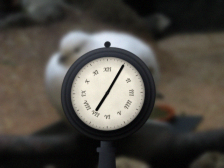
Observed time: 7:05
